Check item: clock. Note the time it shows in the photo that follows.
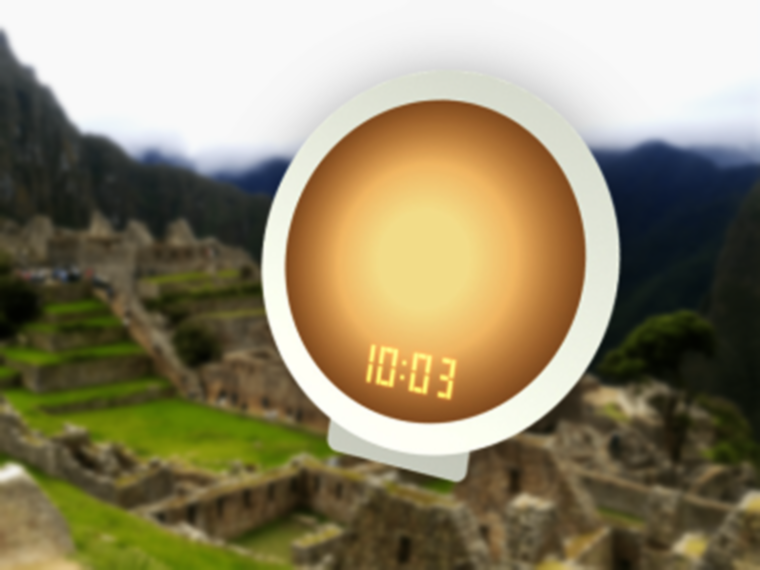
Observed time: 10:03
